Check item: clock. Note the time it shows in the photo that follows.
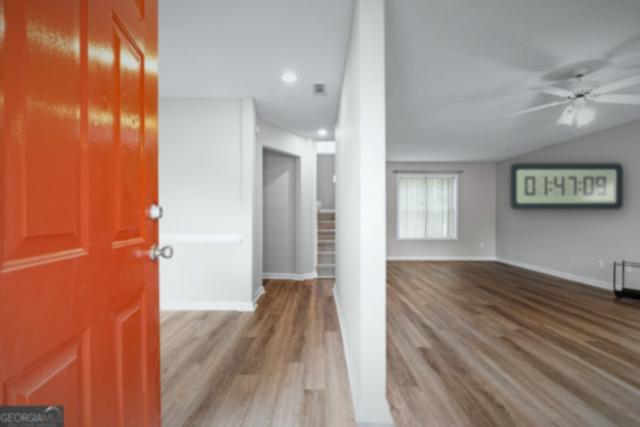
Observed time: 1:47:09
